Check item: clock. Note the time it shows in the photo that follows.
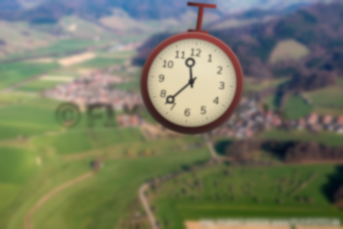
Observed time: 11:37
